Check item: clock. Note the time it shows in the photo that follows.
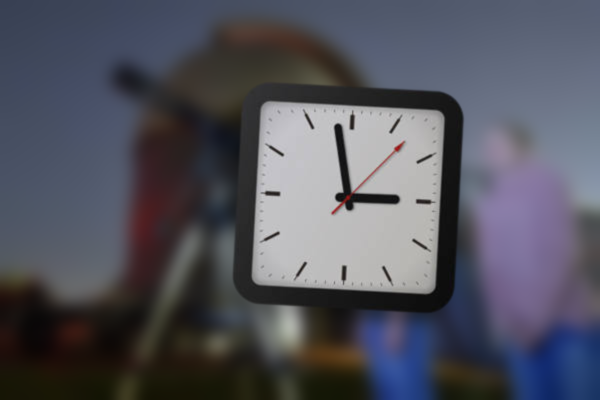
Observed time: 2:58:07
